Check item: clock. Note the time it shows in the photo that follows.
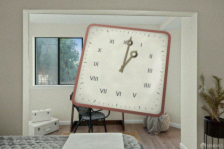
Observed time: 1:01
